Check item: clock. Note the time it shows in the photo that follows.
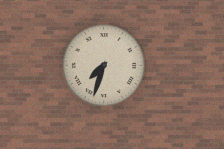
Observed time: 7:33
